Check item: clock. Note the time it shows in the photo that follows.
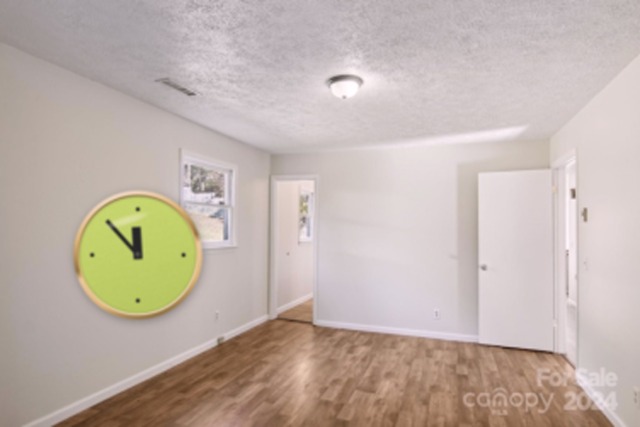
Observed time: 11:53
